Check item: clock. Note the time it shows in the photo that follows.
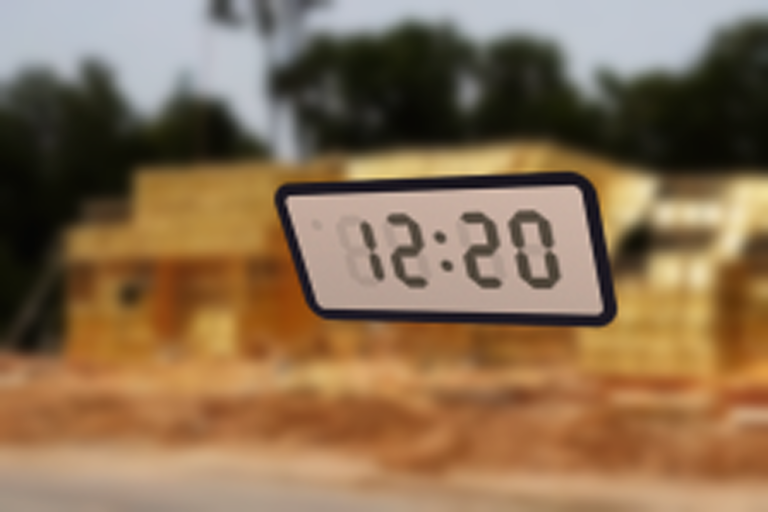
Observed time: 12:20
